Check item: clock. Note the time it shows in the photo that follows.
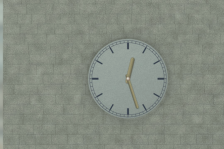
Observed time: 12:27
